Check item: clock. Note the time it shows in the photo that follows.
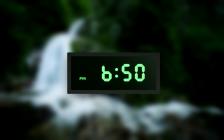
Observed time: 6:50
